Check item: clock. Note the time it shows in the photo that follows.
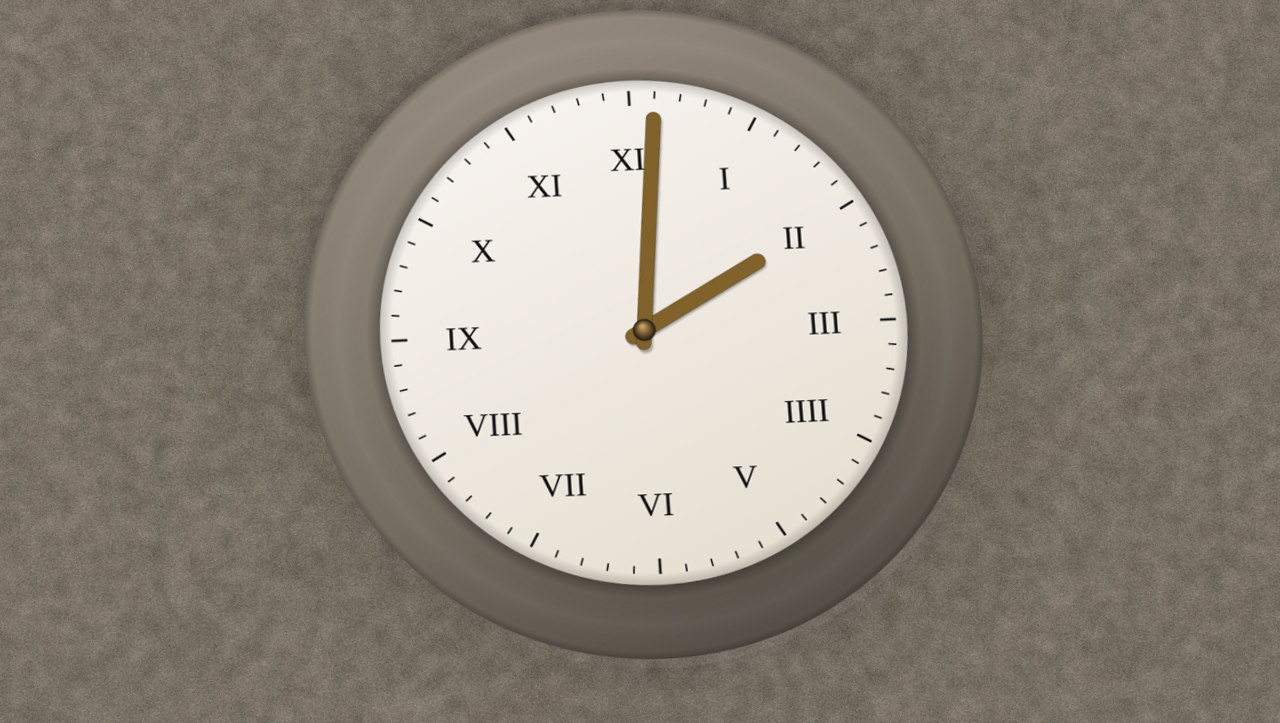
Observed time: 2:01
